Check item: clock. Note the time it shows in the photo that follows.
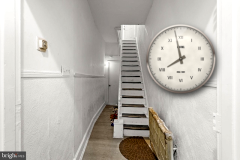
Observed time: 7:58
